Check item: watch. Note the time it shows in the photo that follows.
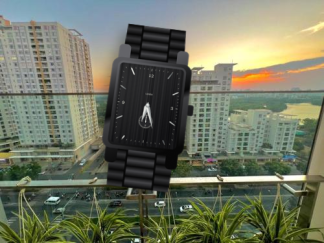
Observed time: 6:27
